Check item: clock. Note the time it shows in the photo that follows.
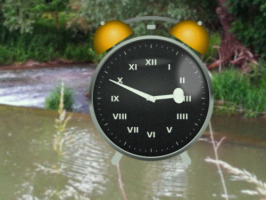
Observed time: 2:49
